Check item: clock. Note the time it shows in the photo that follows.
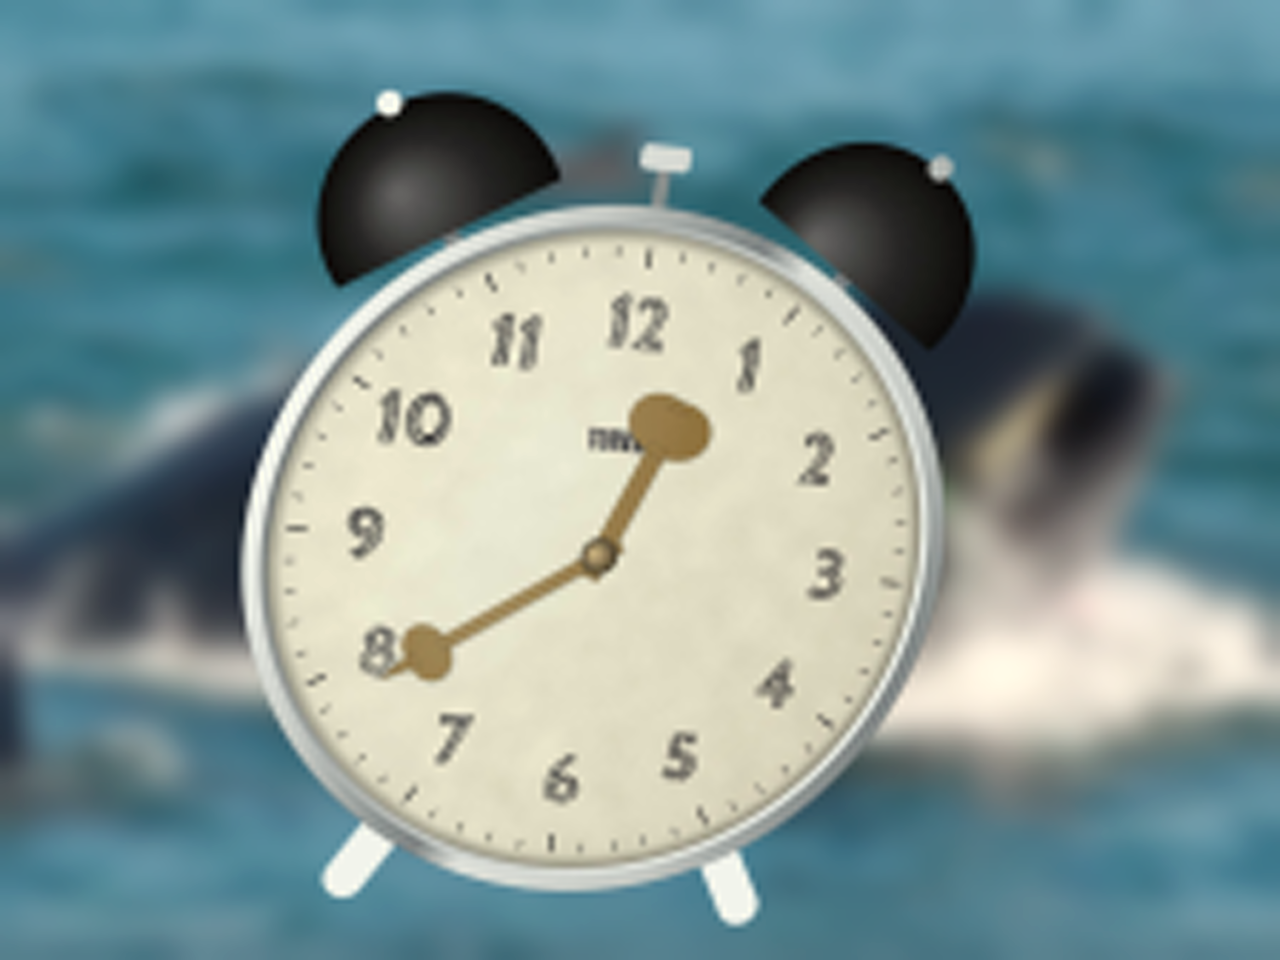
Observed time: 12:39
